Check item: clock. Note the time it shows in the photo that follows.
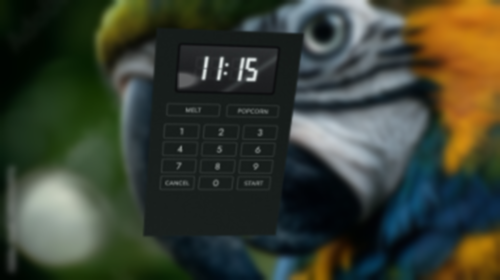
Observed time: 11:15
